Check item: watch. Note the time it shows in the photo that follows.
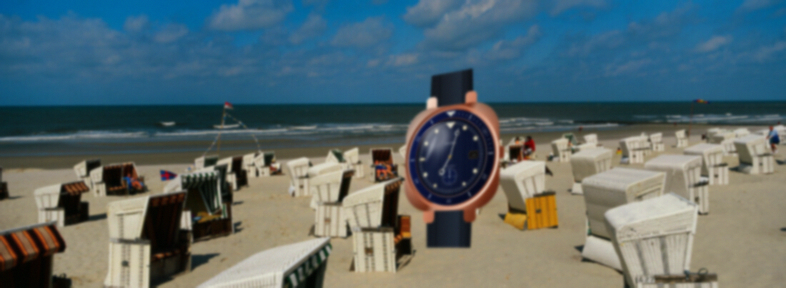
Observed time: 7:03
